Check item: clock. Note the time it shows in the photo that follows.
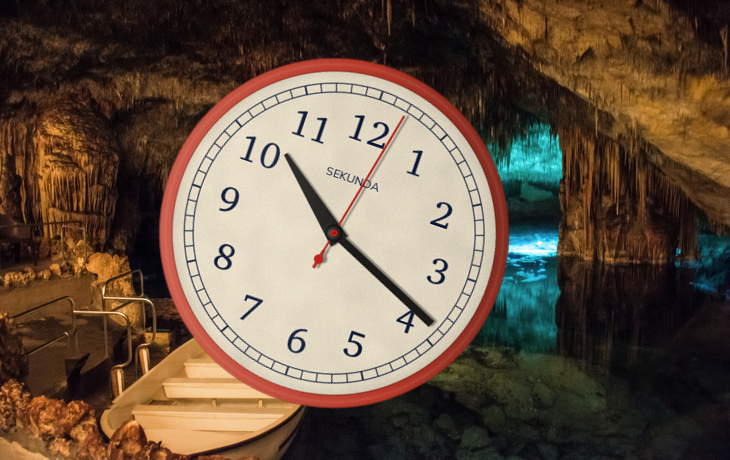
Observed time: 10:19:02
